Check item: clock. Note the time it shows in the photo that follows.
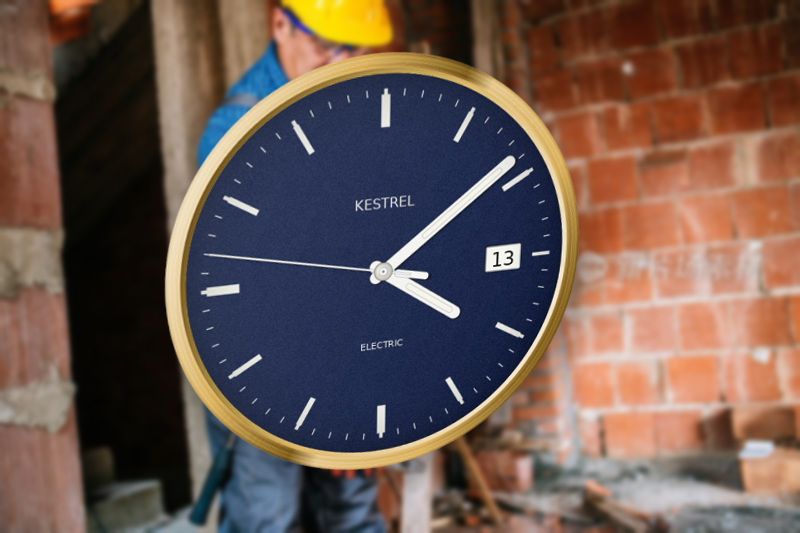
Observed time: 4:08:47
